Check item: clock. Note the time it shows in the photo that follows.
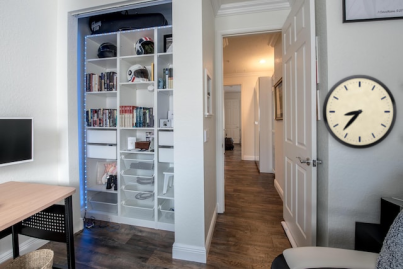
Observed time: 8:37
